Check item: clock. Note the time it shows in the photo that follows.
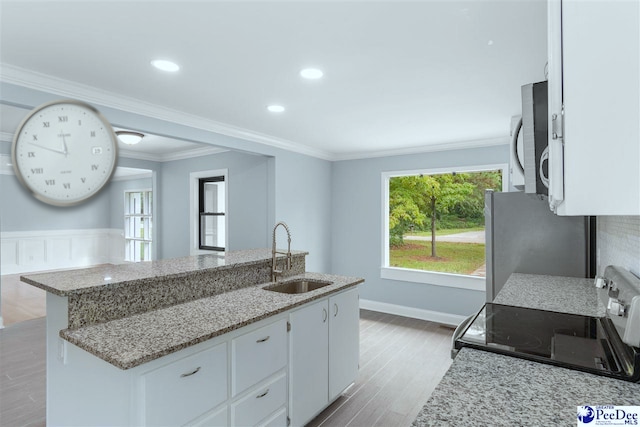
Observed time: 11:48
